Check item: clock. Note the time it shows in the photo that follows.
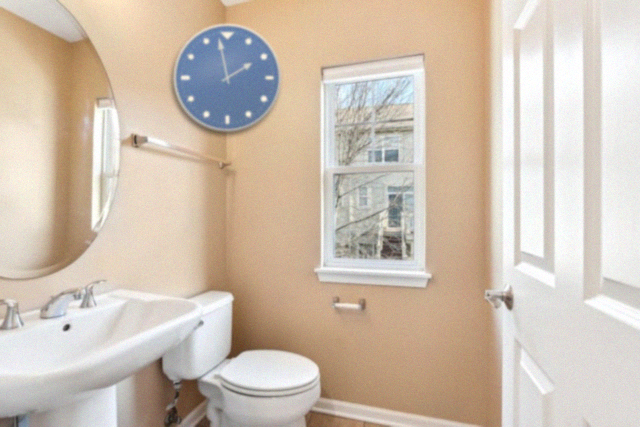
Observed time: 1:58
